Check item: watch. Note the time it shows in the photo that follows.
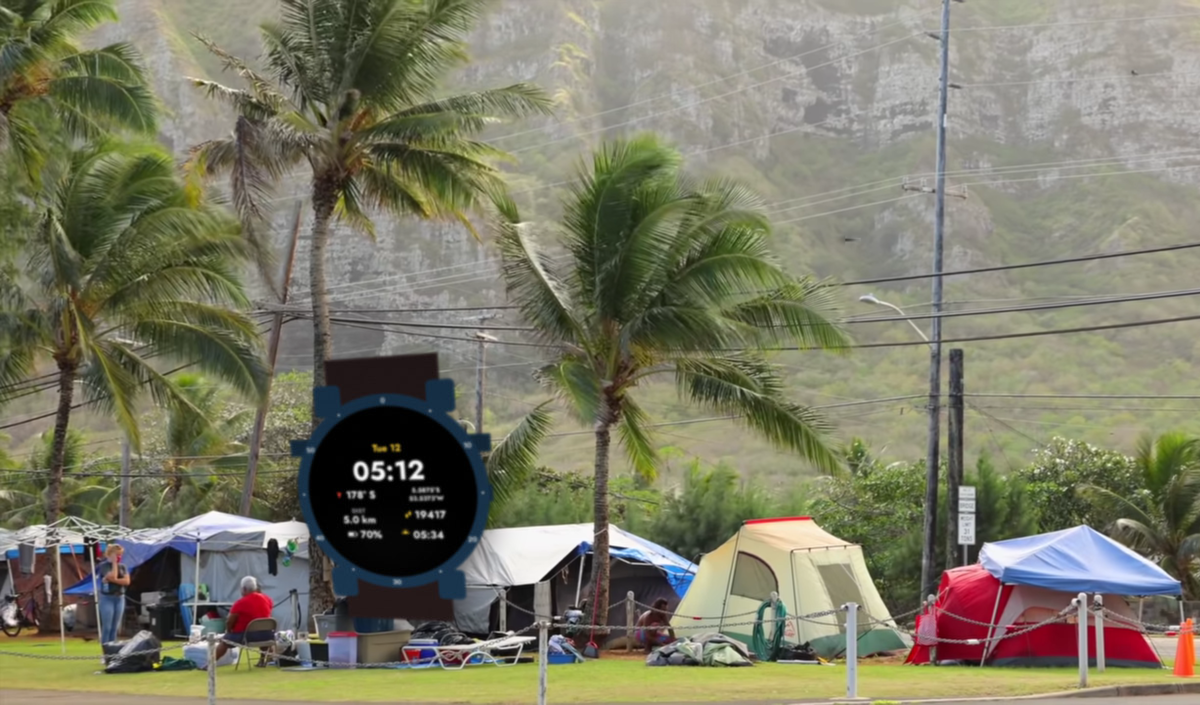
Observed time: 5:12
